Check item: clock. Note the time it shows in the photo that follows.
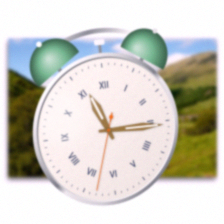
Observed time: 11:15:33
